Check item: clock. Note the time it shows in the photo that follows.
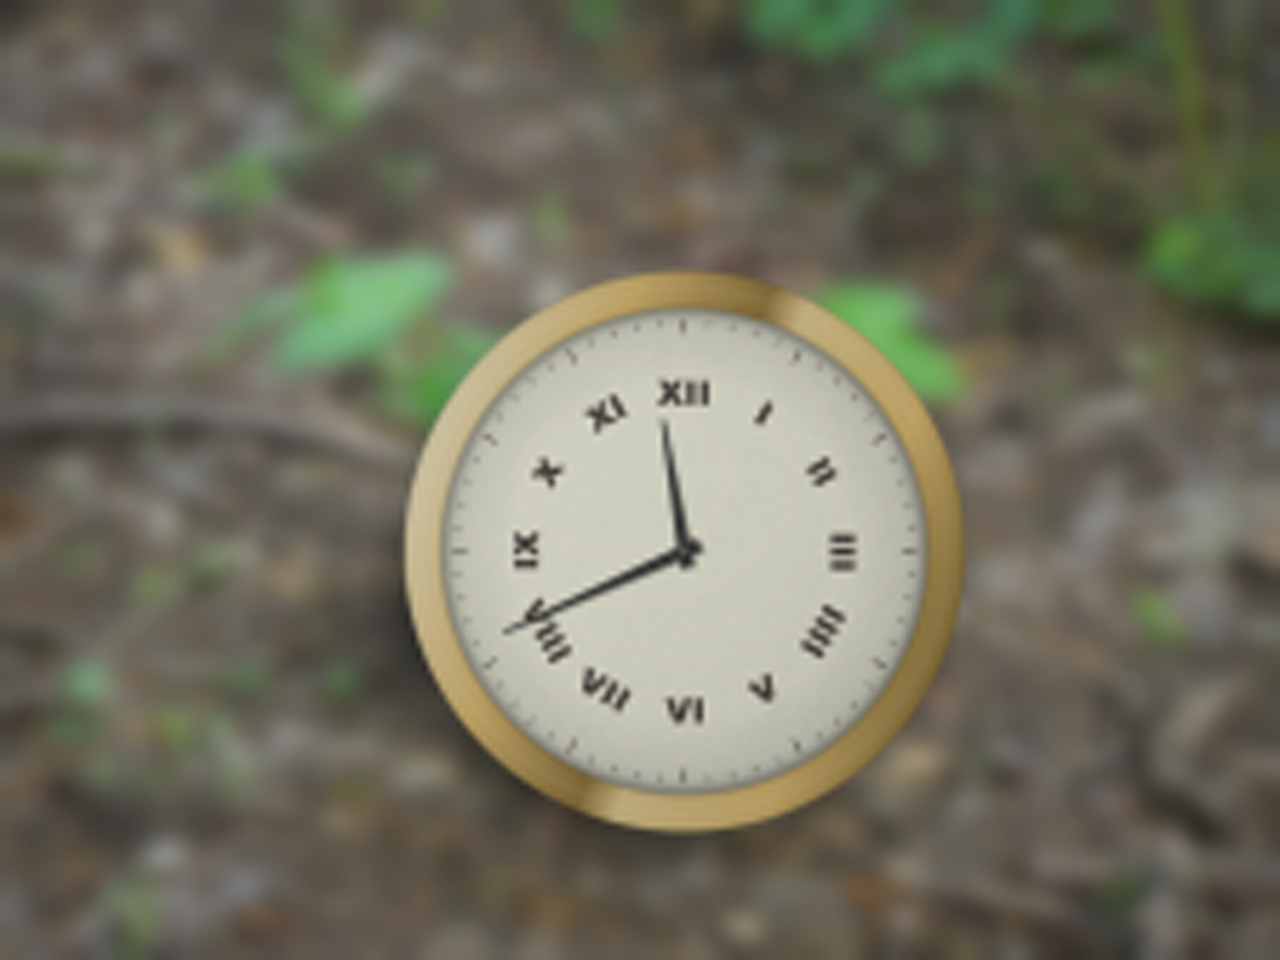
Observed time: 11:41
